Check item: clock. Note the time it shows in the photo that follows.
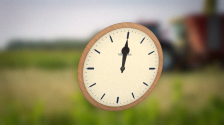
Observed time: 12:00
